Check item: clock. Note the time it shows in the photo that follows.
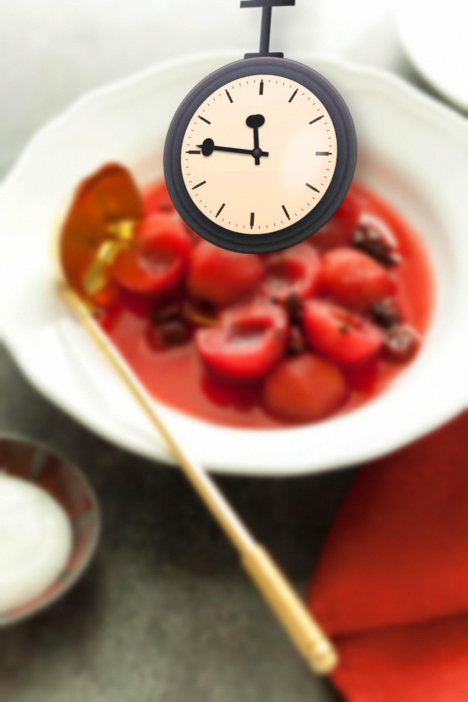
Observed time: 11:46
